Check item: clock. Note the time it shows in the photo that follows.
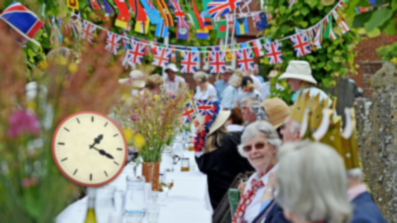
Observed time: 1:19
